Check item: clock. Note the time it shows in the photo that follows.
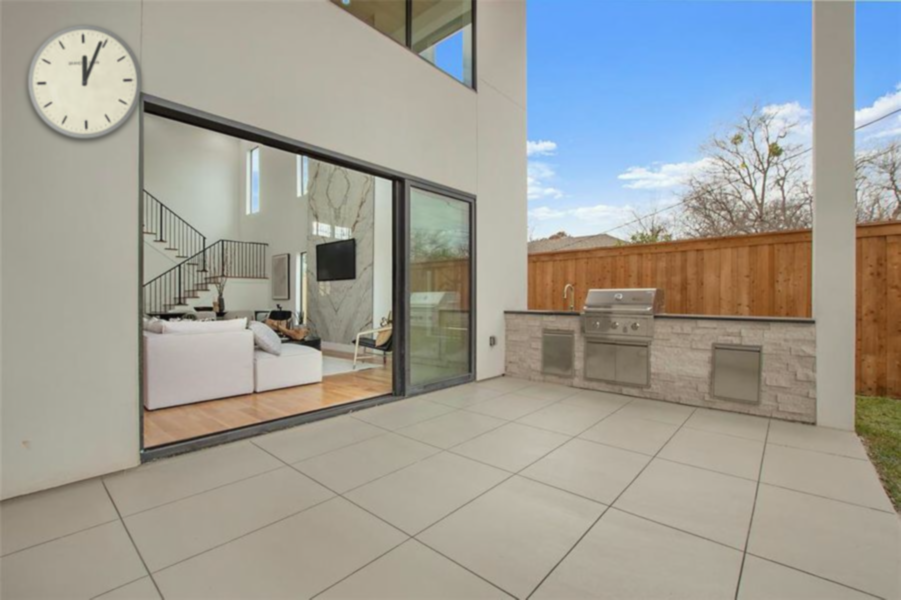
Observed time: 12:04
